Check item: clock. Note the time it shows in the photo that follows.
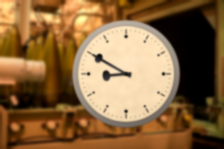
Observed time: 8:50
